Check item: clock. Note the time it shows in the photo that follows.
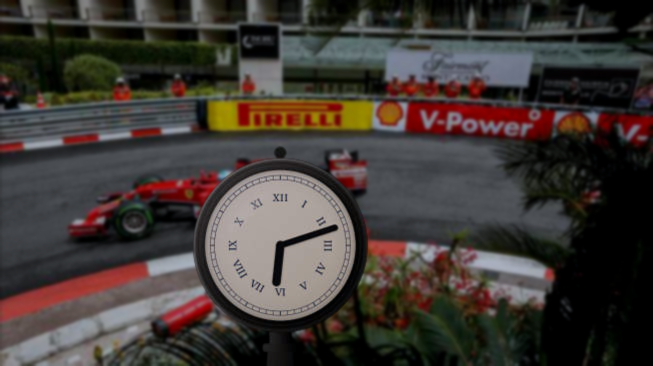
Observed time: 6:12
